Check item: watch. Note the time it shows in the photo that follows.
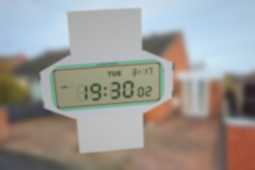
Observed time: 19:30:02
